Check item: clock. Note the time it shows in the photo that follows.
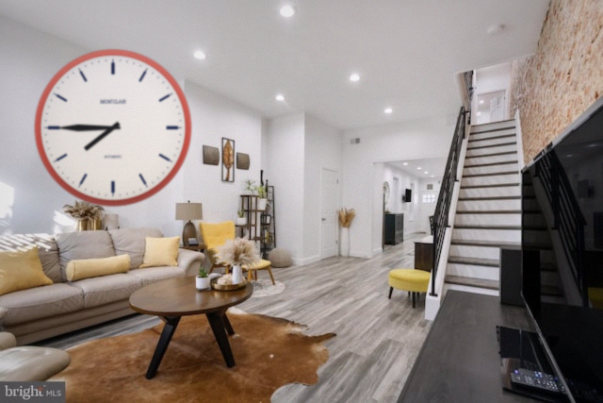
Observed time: 7:45
